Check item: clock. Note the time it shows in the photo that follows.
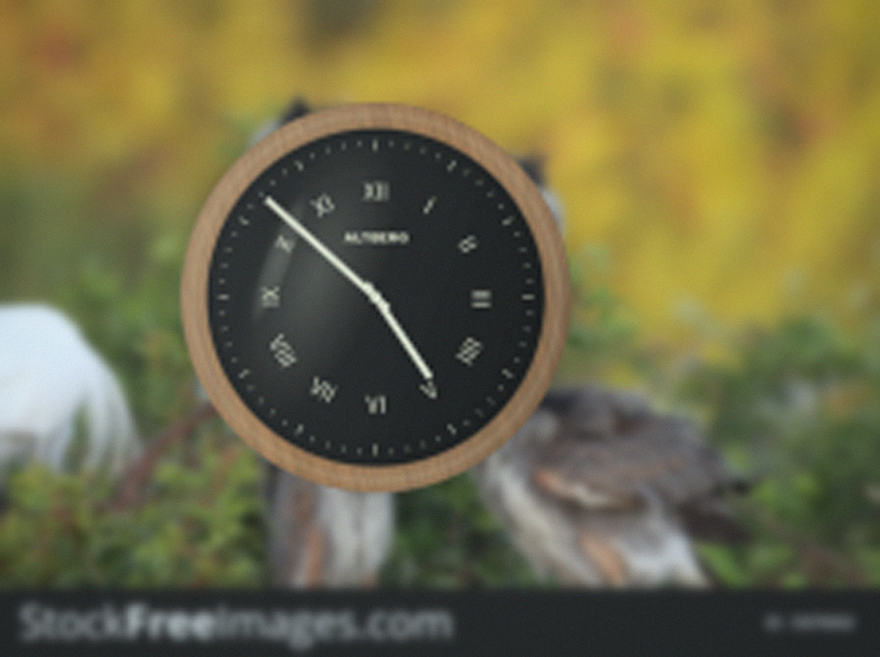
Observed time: 4:52
